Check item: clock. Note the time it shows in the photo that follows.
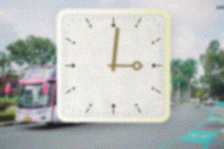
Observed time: 3:01
